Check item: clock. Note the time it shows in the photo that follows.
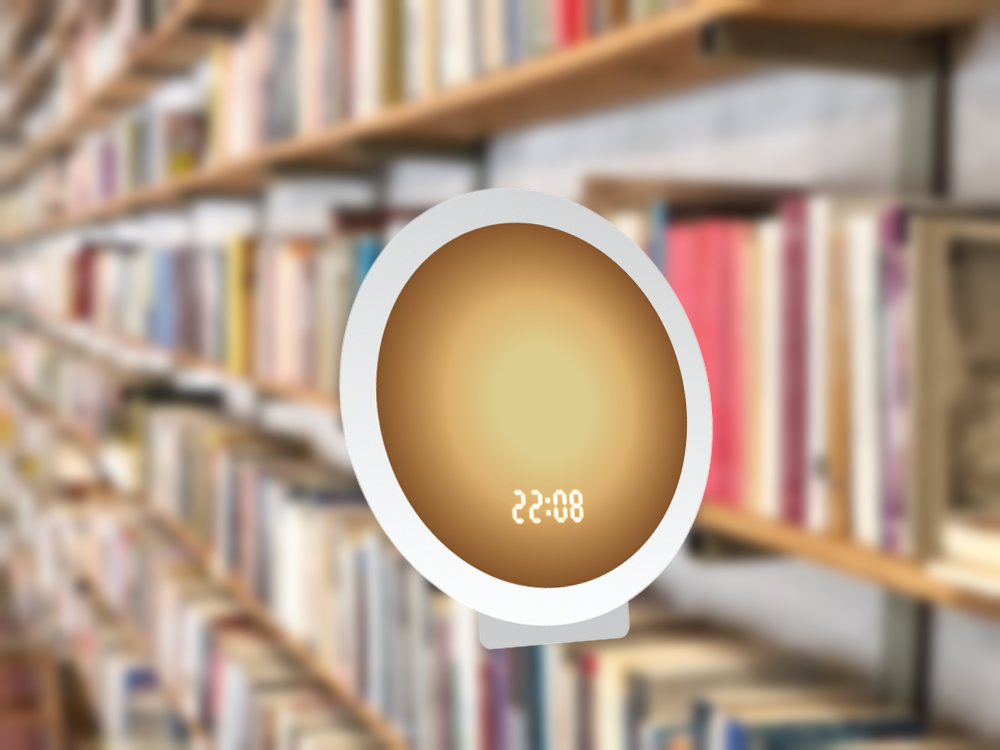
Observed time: 22:08
